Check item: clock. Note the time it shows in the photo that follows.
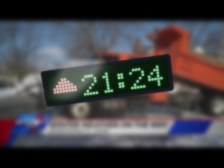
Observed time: 21:24
